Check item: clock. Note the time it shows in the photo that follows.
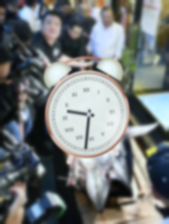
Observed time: 9:32
